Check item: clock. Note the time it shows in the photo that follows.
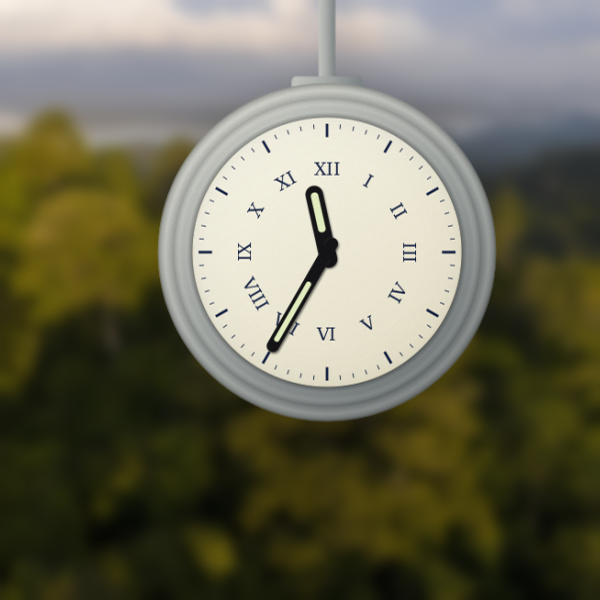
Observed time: 11:35
